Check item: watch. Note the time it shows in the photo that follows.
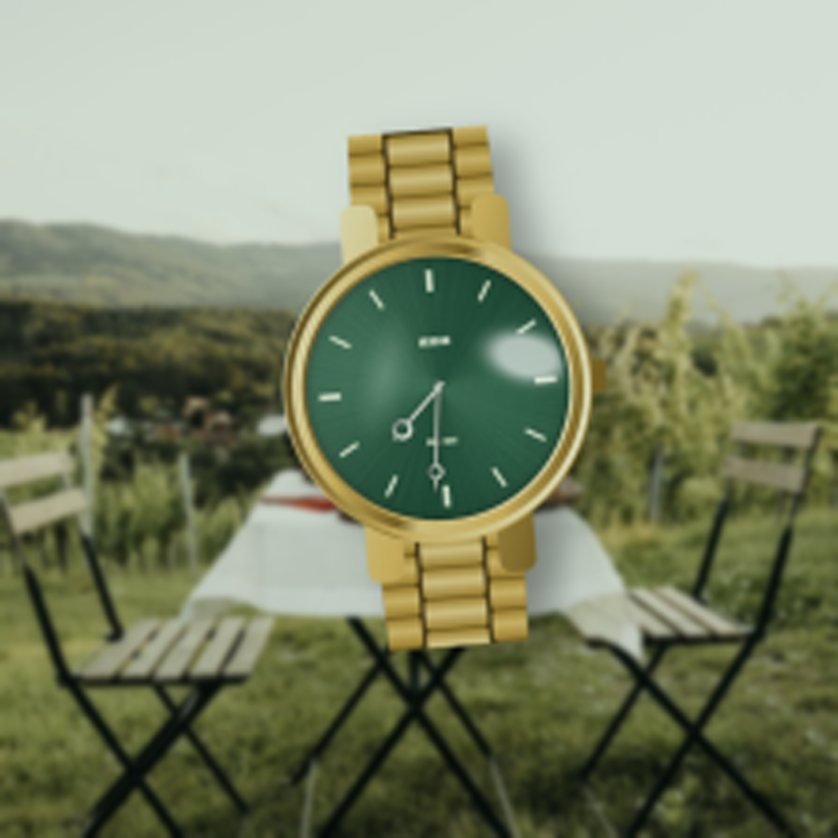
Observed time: 7:31
